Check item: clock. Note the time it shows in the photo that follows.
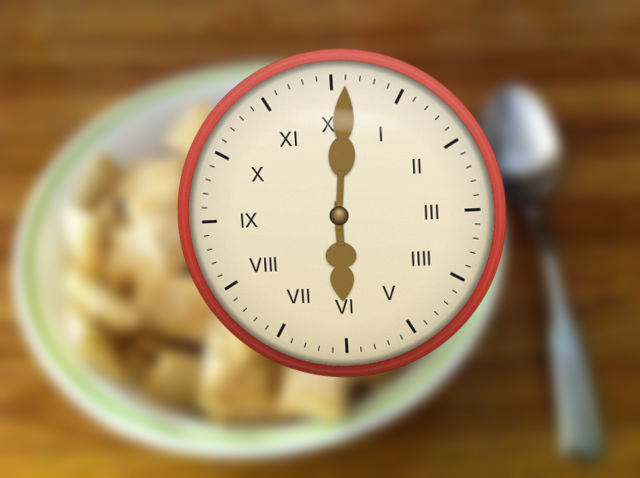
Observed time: 6:01
